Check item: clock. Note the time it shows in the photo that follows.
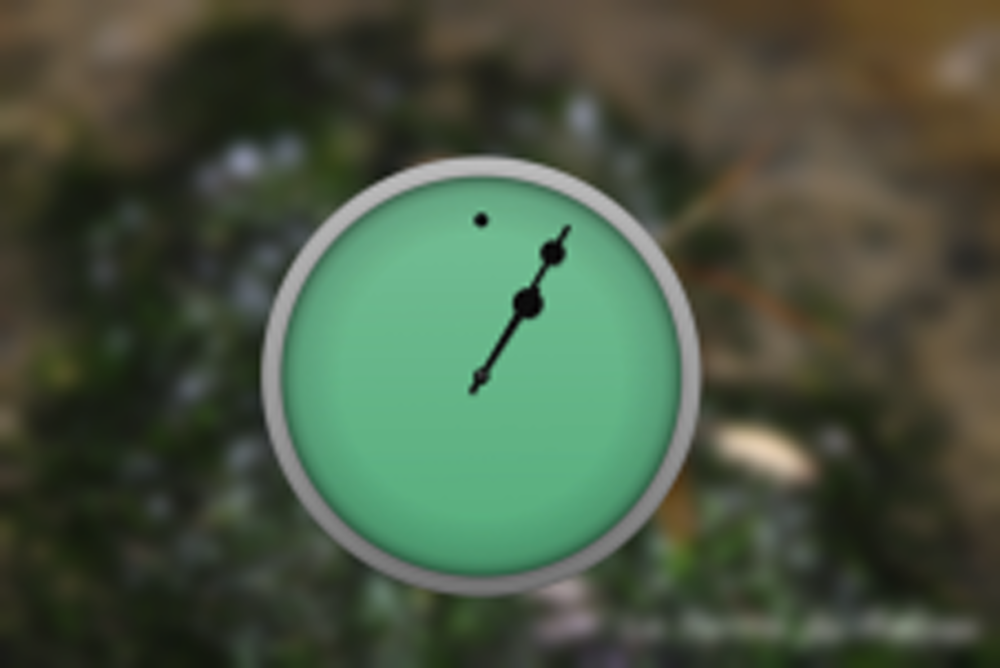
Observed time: 1:05
